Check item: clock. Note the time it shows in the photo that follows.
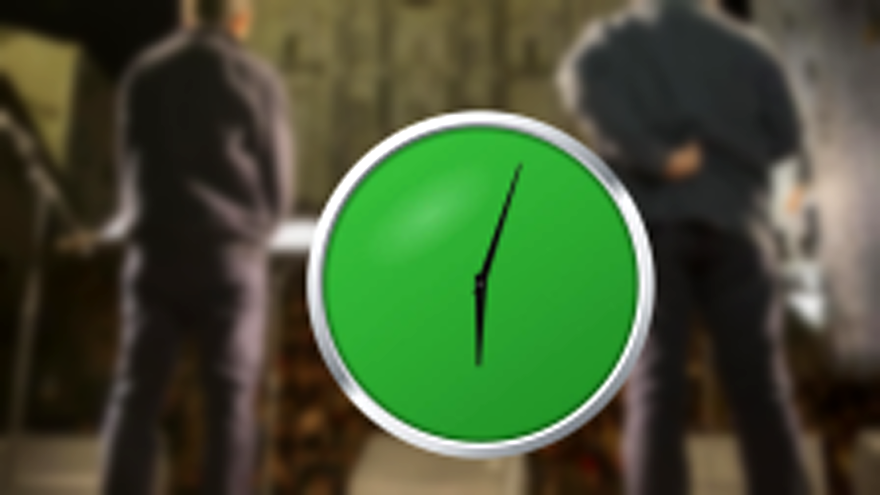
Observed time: 6:03
